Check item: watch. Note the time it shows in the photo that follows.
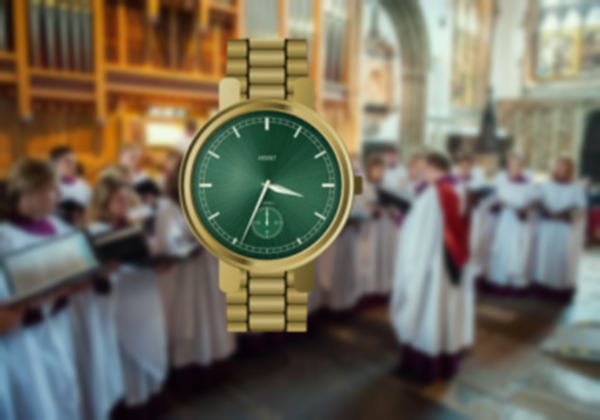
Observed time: 3:34
